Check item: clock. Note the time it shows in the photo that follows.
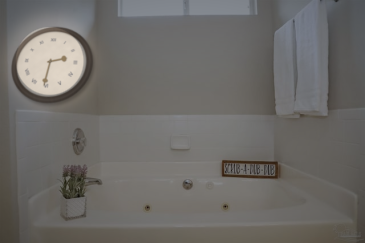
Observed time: 2:31
